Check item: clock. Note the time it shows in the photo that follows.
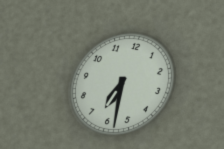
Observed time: 6:28
